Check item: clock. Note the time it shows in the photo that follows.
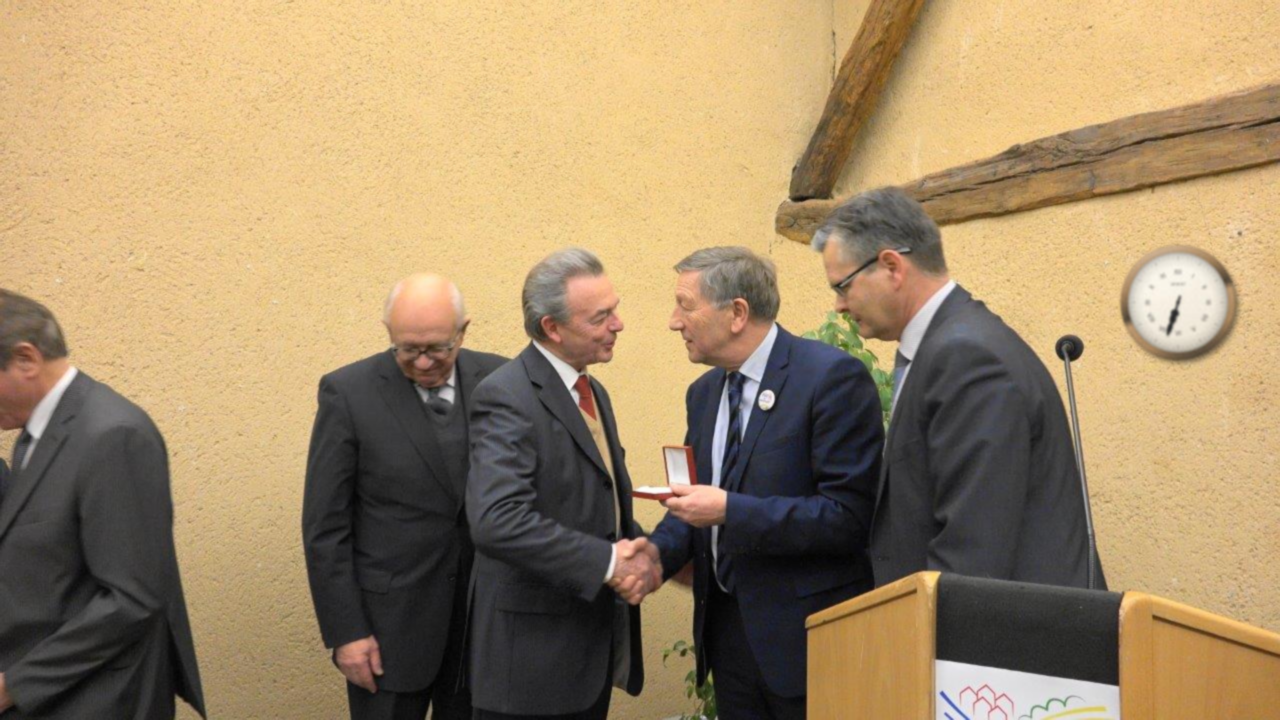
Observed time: 6:33
